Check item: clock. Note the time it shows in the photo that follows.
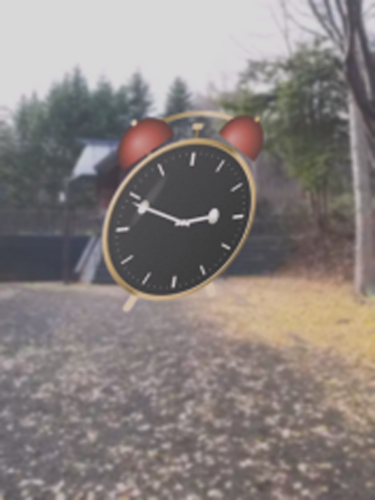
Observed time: 2:49
